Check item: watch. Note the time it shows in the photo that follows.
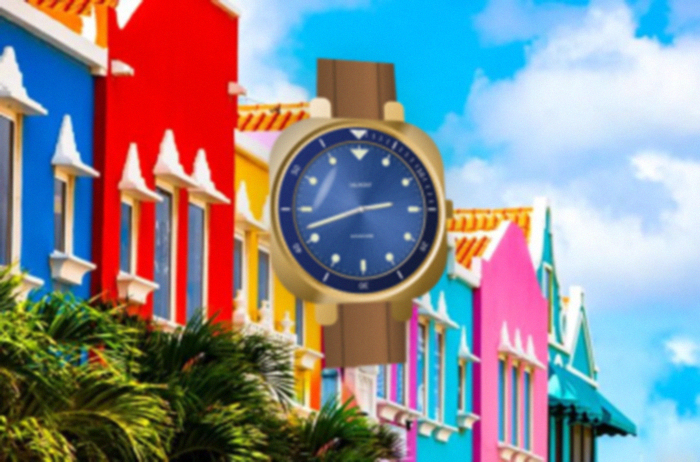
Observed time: 2:42
